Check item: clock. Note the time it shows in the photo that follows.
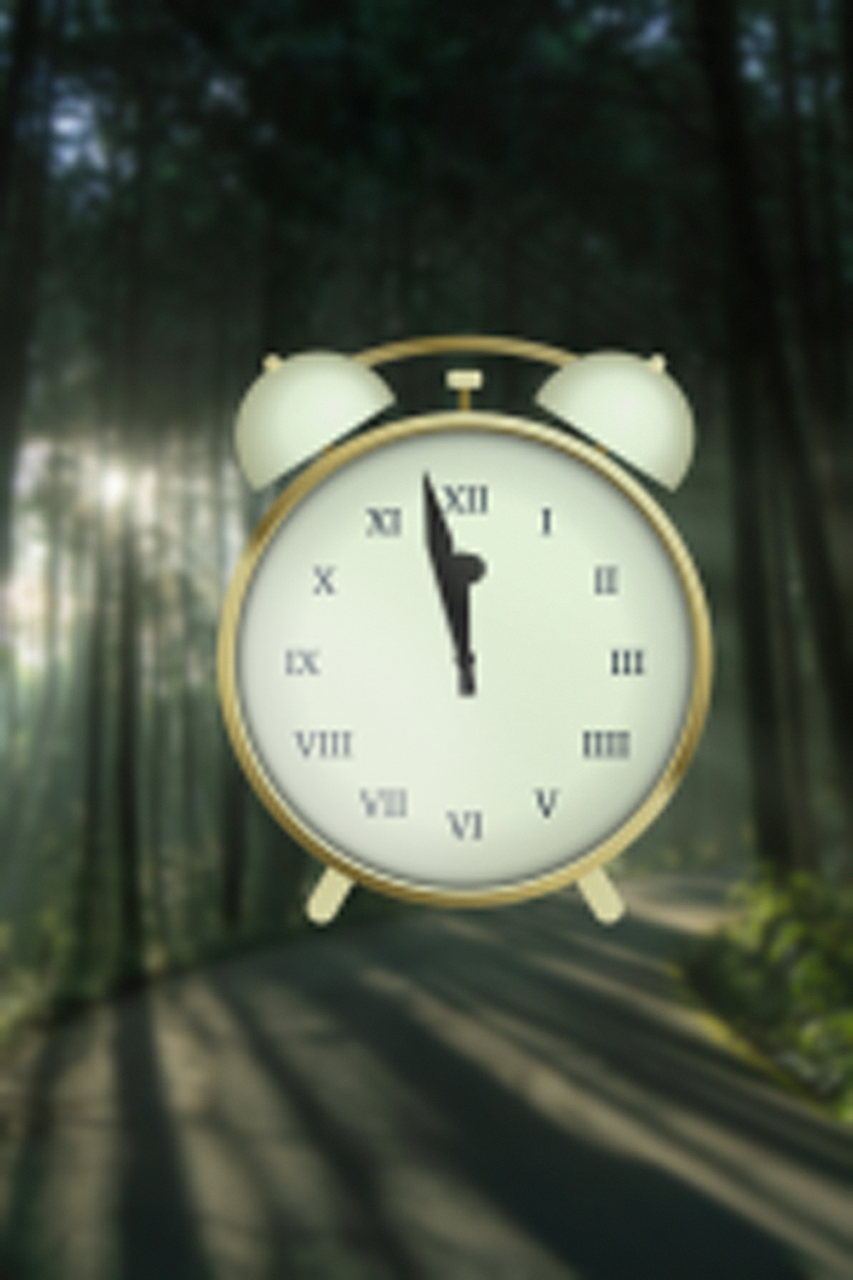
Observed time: 11:58
